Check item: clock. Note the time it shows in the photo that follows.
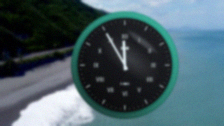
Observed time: 11:55
